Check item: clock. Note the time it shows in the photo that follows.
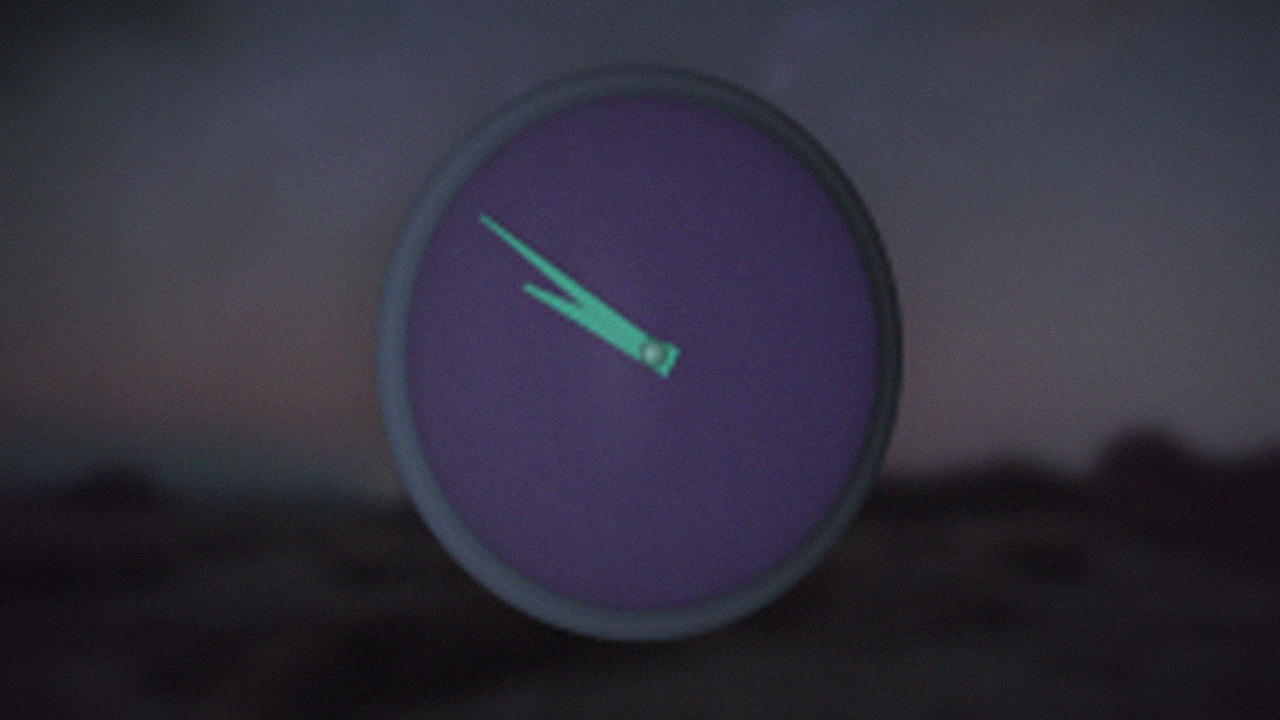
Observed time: 9:51
